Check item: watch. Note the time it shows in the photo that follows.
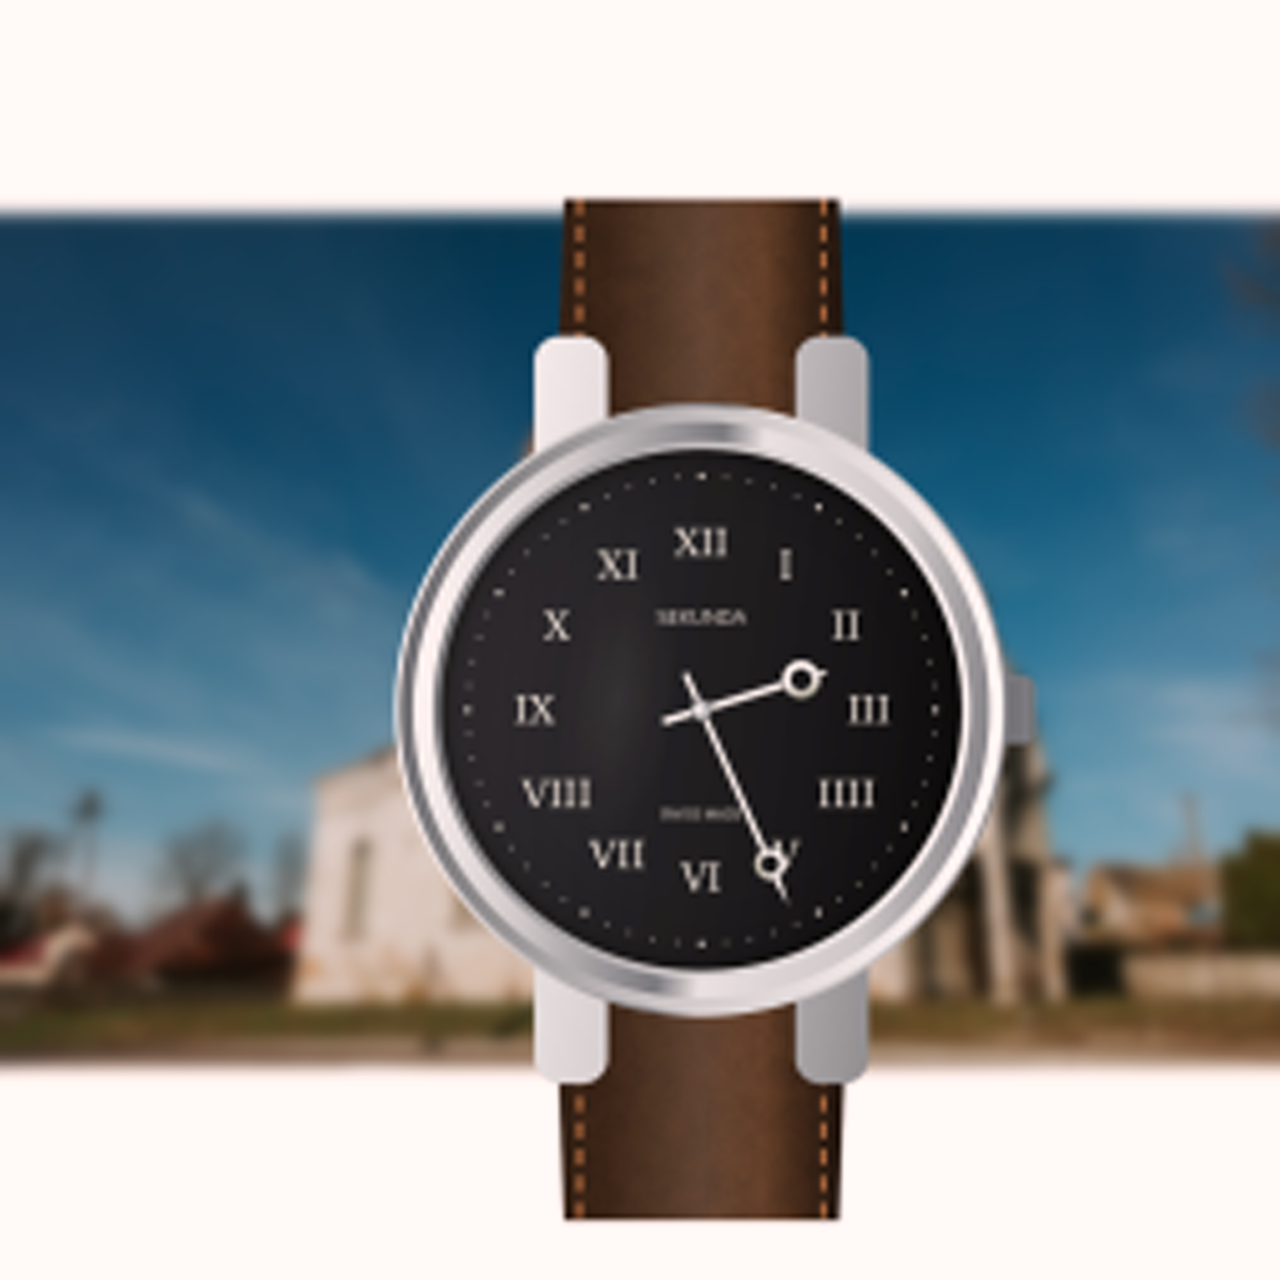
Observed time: 2:26
